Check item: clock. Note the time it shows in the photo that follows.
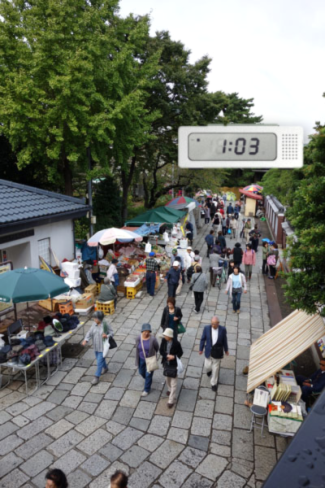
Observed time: 1:03
